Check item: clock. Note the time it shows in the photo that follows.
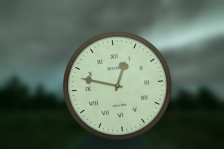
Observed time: 12:48
